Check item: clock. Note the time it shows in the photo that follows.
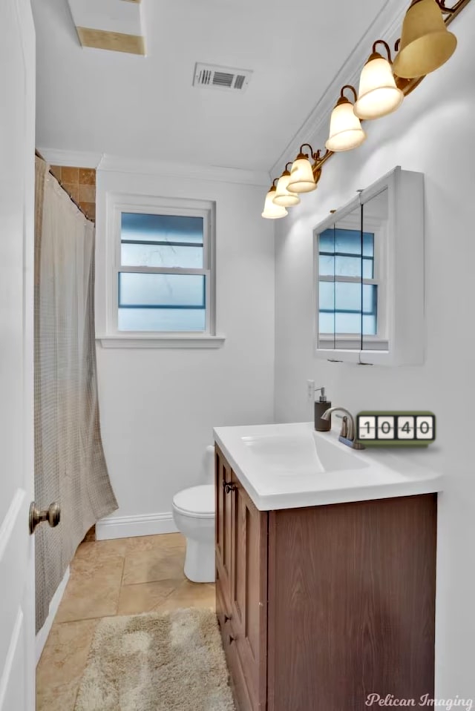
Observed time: 10:40
